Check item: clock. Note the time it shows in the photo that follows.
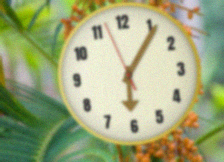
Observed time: 6:05:57
